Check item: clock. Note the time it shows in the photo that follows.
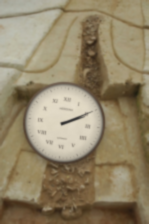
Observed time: 2:10
